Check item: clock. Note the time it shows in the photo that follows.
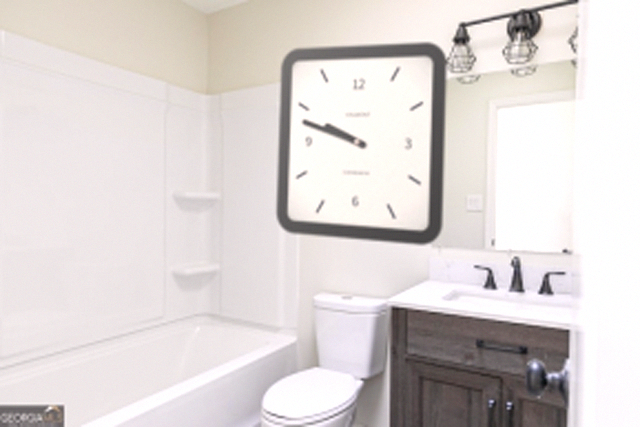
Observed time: 9:48
